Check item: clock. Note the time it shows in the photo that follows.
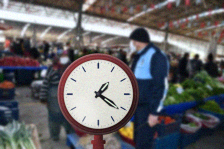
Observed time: 1:21
